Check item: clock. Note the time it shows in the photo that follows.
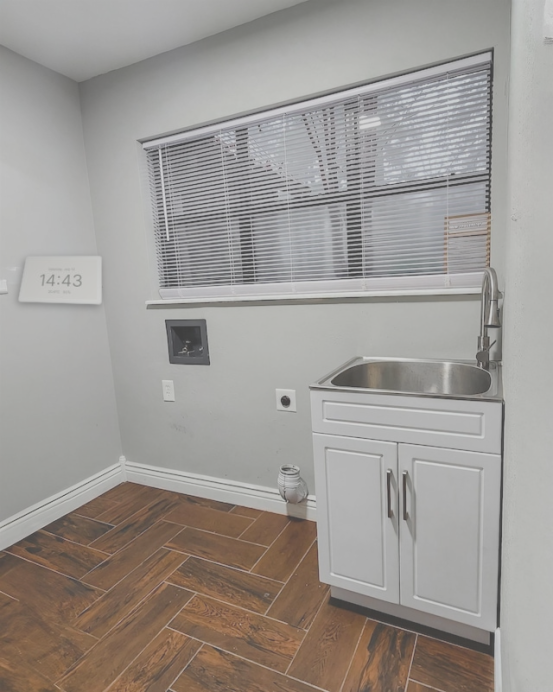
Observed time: 14:43
